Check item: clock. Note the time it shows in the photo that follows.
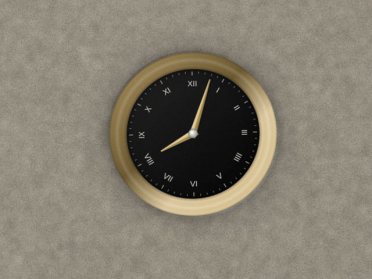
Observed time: 8:03
